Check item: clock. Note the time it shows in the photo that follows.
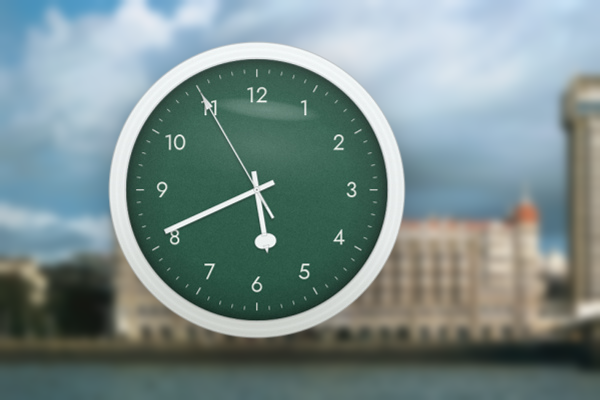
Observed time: 5:40:55
